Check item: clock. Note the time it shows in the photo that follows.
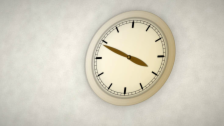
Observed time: 3:49
